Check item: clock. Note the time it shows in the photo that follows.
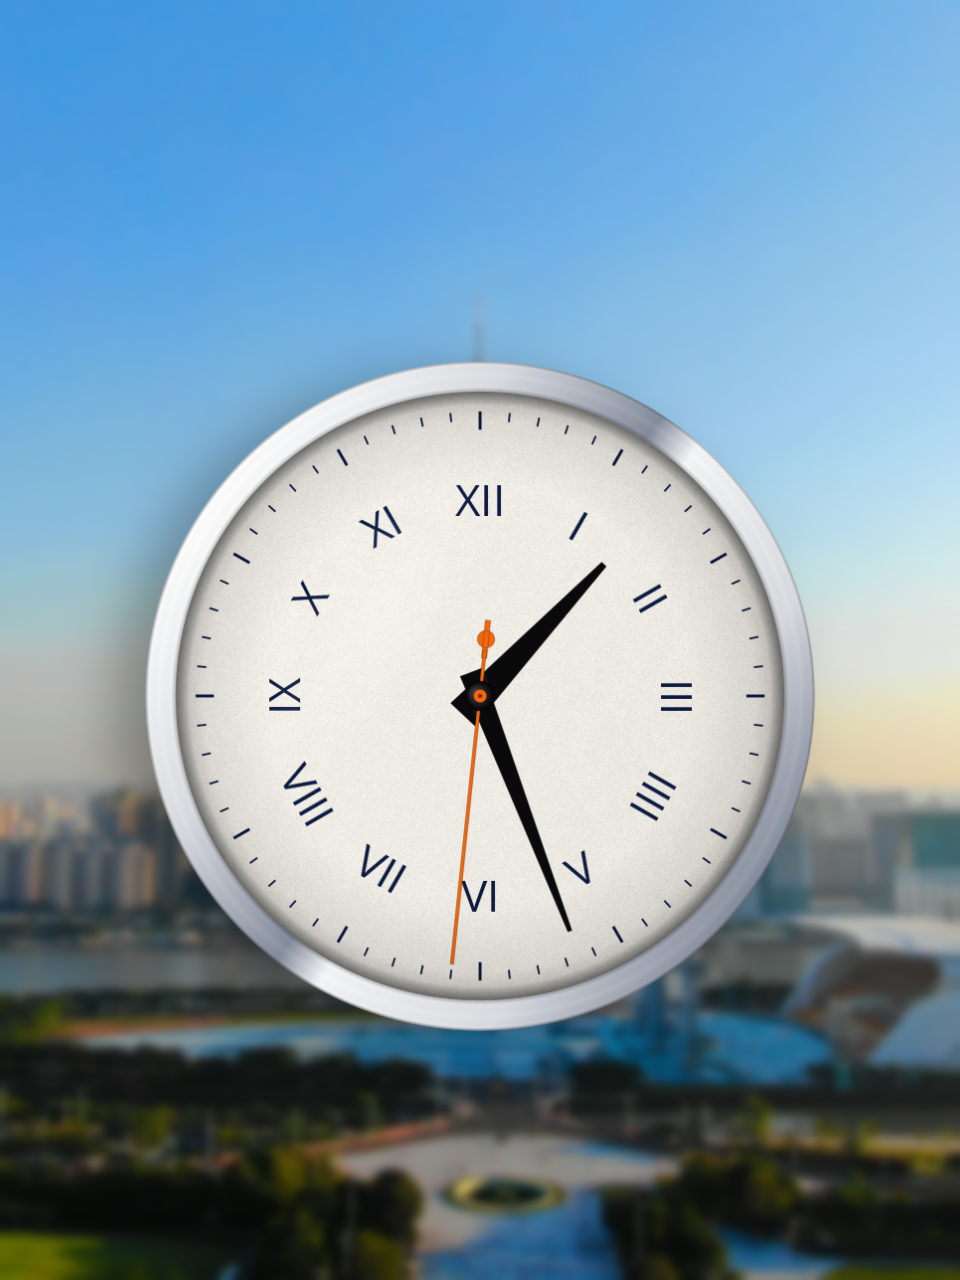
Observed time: 1:26:31
